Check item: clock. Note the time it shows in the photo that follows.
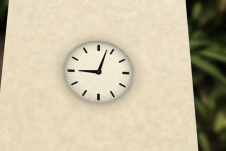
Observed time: 9:03
